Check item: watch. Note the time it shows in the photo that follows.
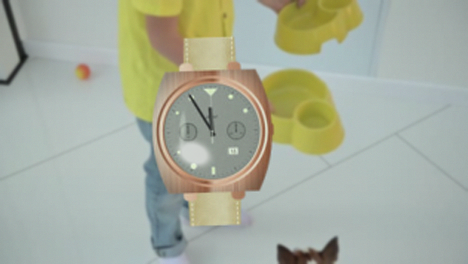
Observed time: 11:55
